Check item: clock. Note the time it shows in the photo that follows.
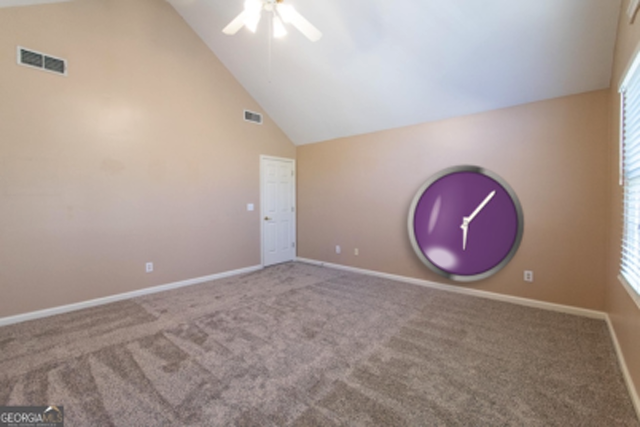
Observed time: 6:07
